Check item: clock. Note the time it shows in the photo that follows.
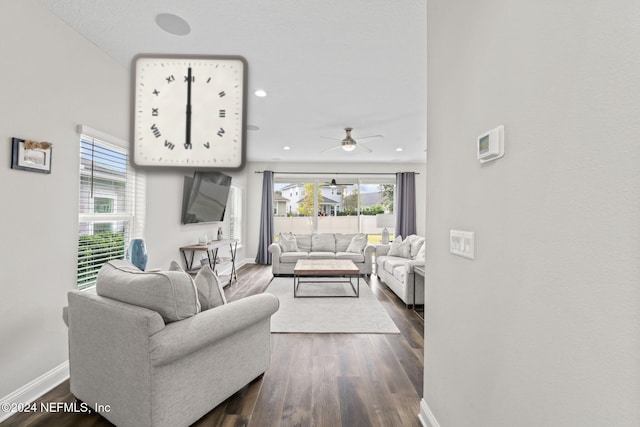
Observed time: 6:00
